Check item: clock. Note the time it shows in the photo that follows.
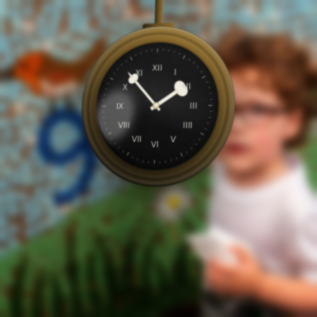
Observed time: 1:53
